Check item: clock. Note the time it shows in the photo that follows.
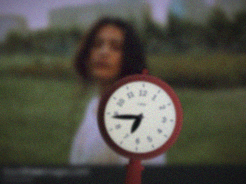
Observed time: 6:44
